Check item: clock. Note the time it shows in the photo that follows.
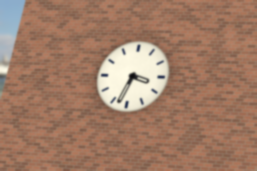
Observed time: 3:33
